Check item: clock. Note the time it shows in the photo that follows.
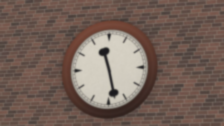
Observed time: 11:28
